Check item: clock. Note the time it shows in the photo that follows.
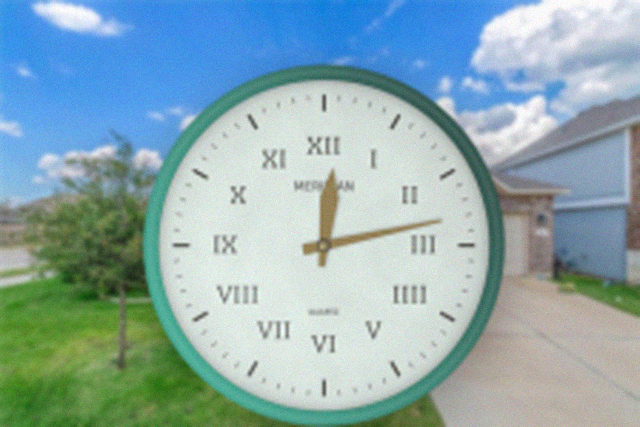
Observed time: 12:13
